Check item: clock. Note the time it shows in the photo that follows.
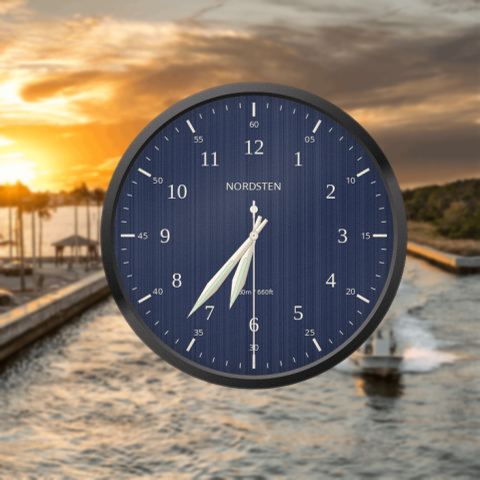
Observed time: 6:36:30
